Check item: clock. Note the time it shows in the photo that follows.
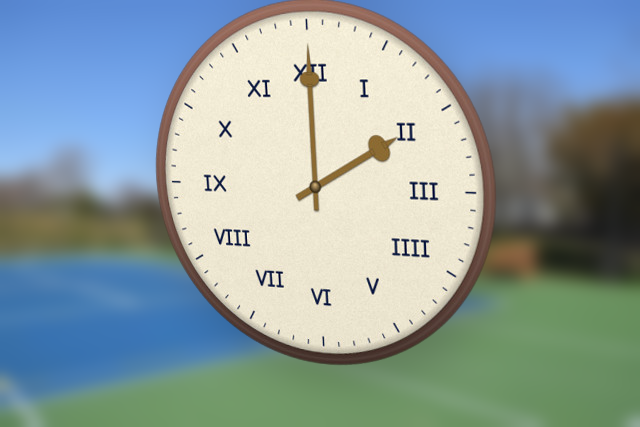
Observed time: 2:00
